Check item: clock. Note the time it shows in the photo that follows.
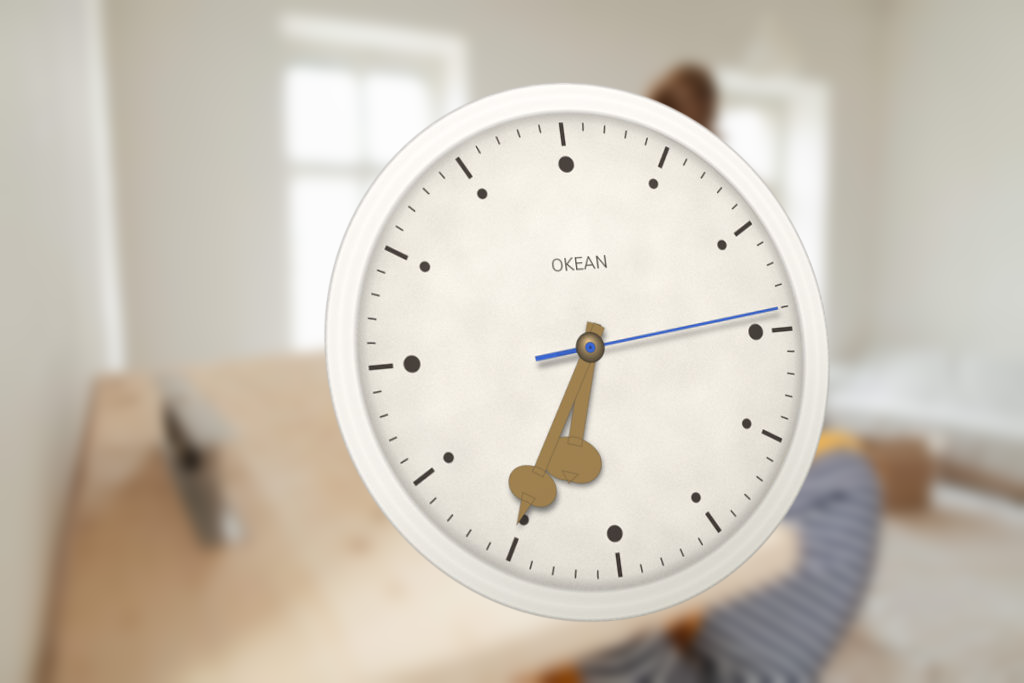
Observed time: 6:35:14
